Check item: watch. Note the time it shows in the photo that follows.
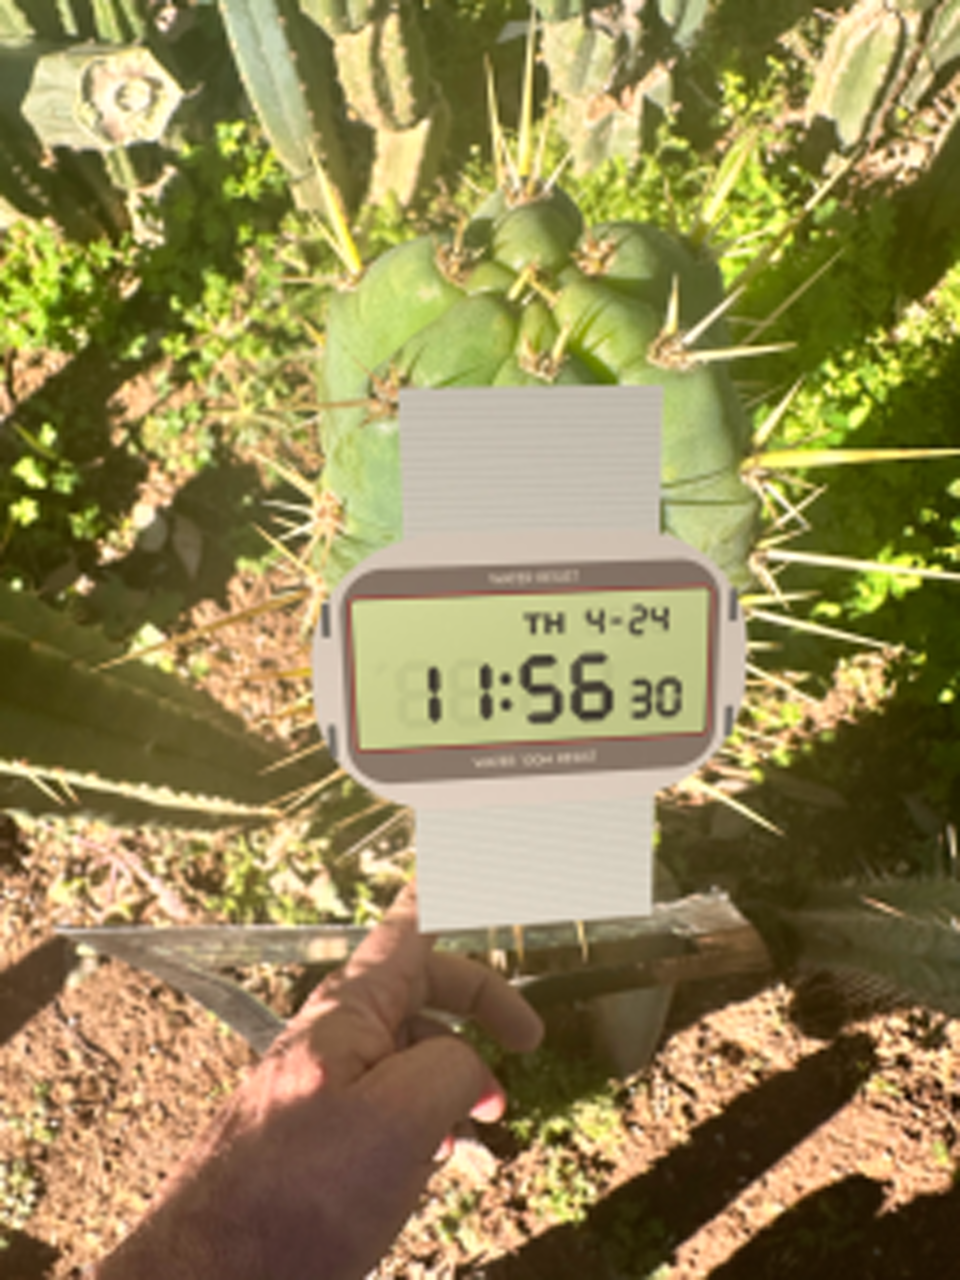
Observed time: 11:56:30
